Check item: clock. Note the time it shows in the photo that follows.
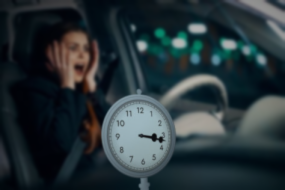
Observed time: 3:17
